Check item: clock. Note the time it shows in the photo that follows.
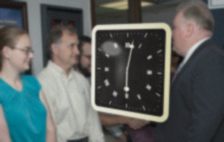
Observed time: 6:02
